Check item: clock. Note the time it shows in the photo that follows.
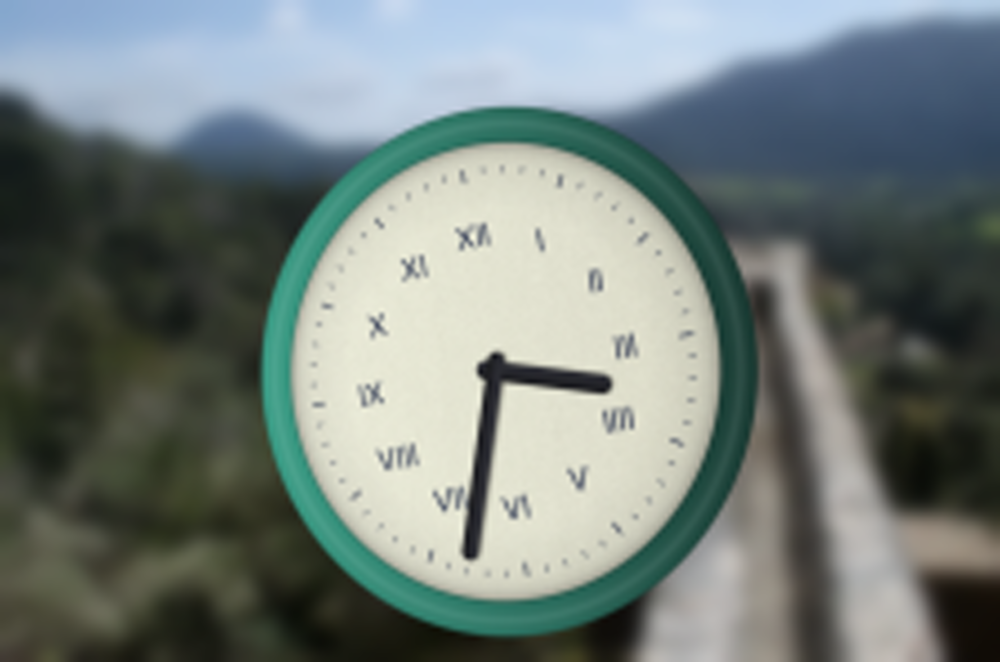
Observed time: 3:33
